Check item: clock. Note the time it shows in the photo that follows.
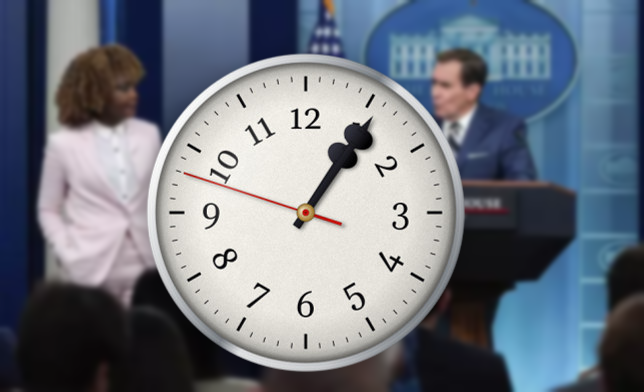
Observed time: 1:05:48
